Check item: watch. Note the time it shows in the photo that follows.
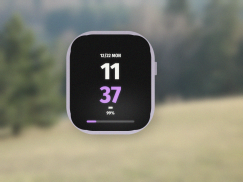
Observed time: 11:37
